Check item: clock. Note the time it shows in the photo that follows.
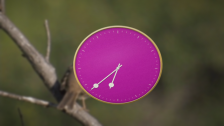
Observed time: 6:38
